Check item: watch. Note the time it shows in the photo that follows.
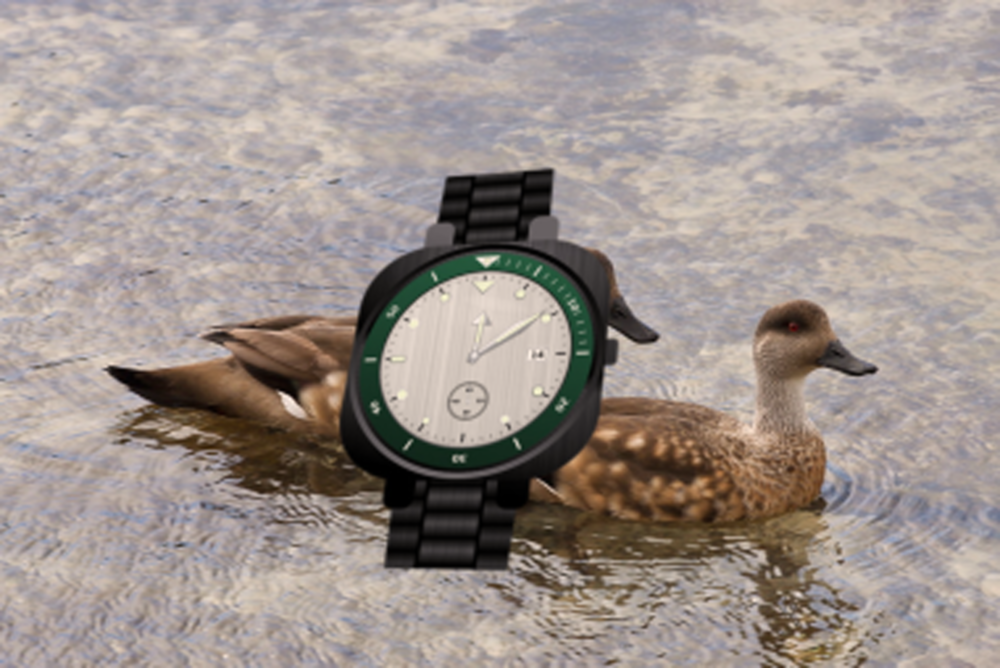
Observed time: 12:09
